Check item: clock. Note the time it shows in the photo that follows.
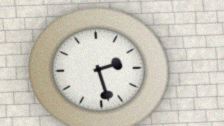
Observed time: 2:28
